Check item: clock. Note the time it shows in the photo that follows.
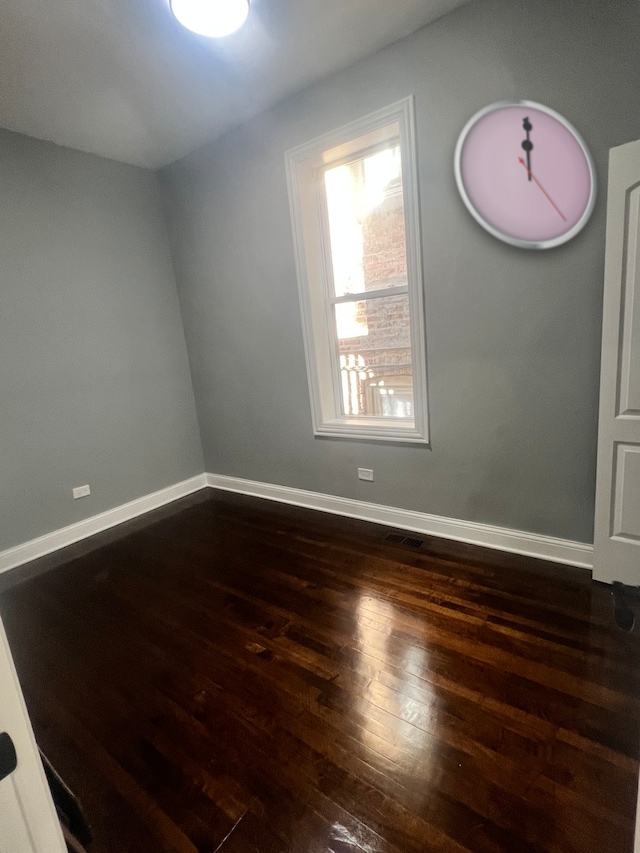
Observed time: 12:00:24
